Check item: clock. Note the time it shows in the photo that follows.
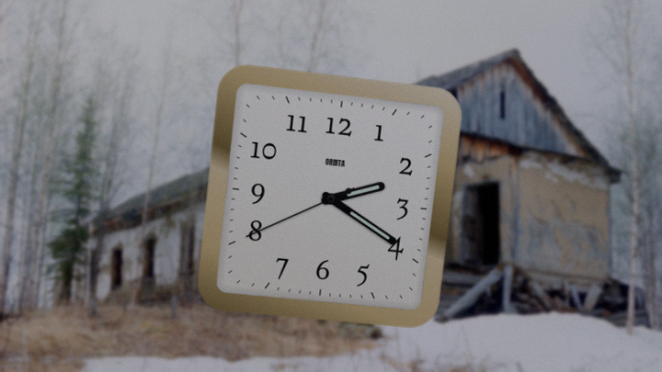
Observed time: 2:19:40
